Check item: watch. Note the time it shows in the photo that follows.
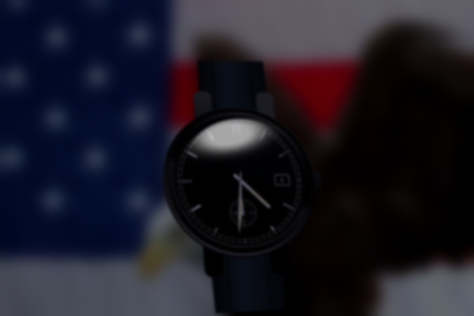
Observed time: 4:31
